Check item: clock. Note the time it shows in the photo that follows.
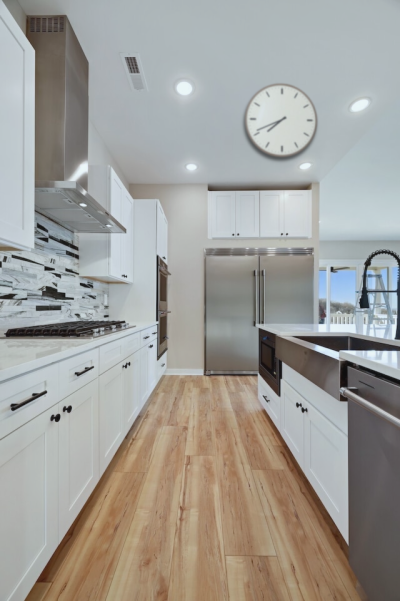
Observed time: 7:41
